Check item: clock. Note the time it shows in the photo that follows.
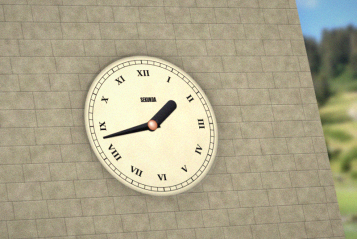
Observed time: 1:43
